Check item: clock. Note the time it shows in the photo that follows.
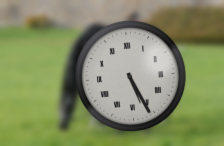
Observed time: 5:26
